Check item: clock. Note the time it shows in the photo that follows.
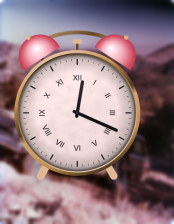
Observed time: 12:19
